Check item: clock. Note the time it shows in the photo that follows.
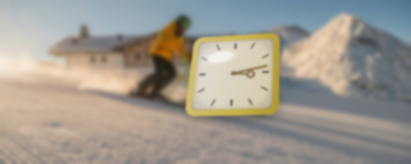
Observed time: 3:13
